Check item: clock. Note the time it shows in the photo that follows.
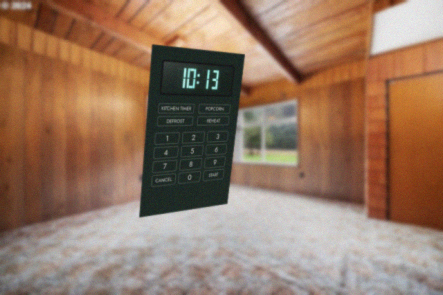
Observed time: 10:13
